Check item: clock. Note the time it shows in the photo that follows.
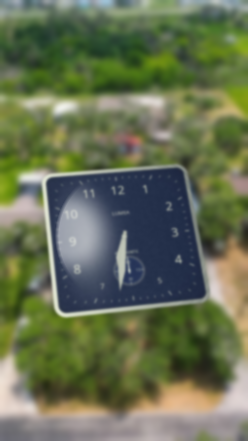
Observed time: 6:32
